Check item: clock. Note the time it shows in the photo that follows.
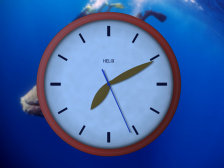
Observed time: 7:10:26
